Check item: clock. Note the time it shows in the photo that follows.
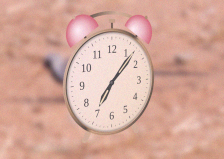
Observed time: 7:07
